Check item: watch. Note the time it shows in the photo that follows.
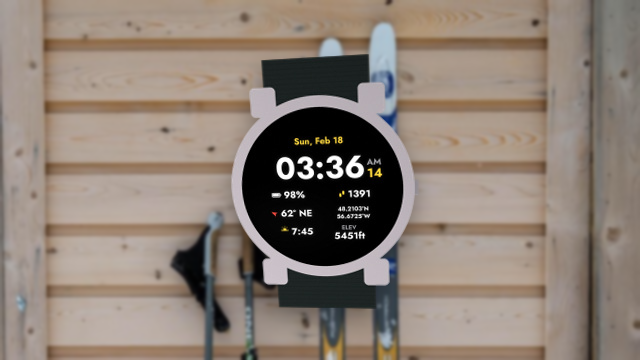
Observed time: 3:36:14
